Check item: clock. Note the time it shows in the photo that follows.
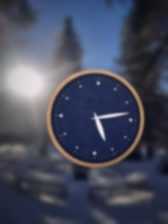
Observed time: 5:13
